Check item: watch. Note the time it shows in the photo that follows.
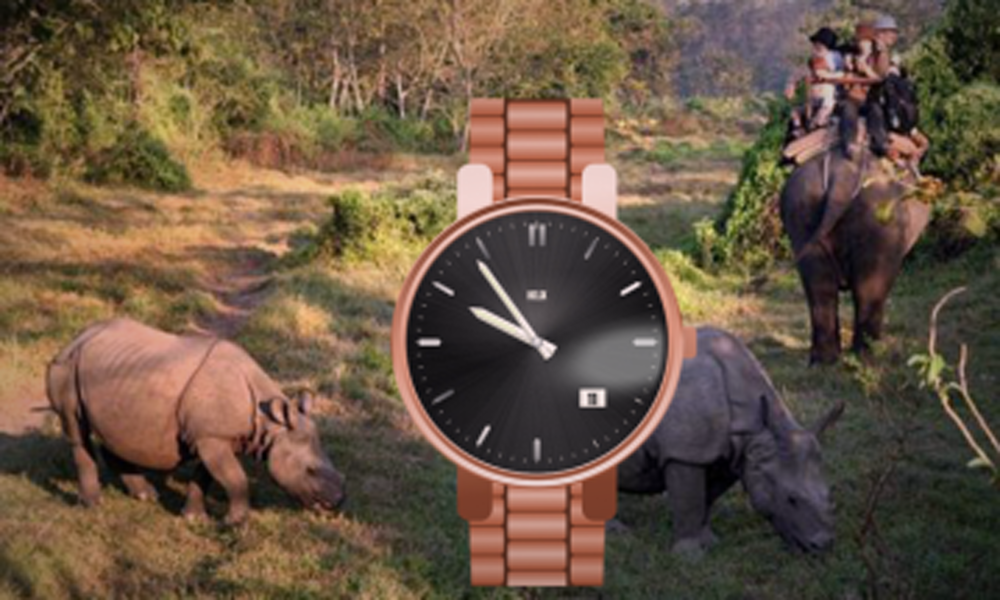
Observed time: 9:54
